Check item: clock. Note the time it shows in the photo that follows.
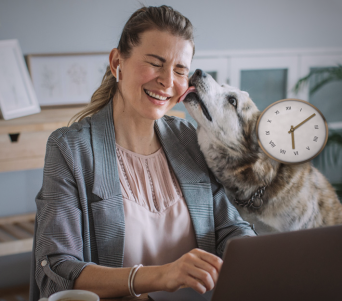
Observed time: 6:10
